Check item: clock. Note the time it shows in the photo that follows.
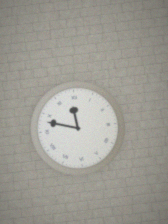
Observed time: 11:48
